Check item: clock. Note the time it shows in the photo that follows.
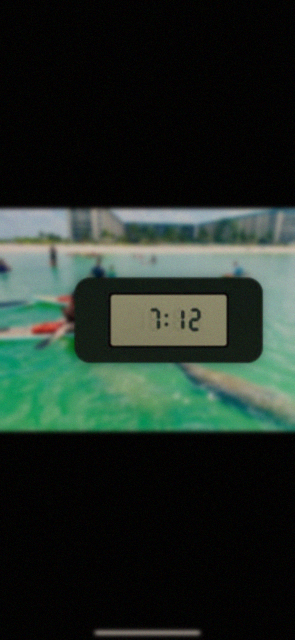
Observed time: 7:12
